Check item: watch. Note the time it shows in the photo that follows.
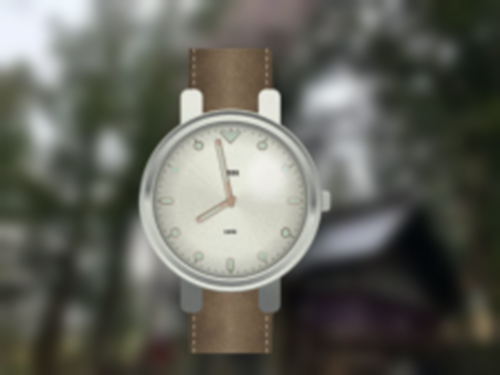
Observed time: 7:58
